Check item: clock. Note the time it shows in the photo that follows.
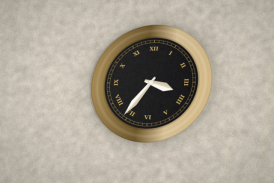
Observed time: 3:36
